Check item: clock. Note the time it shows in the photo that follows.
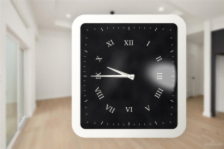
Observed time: 9:45
